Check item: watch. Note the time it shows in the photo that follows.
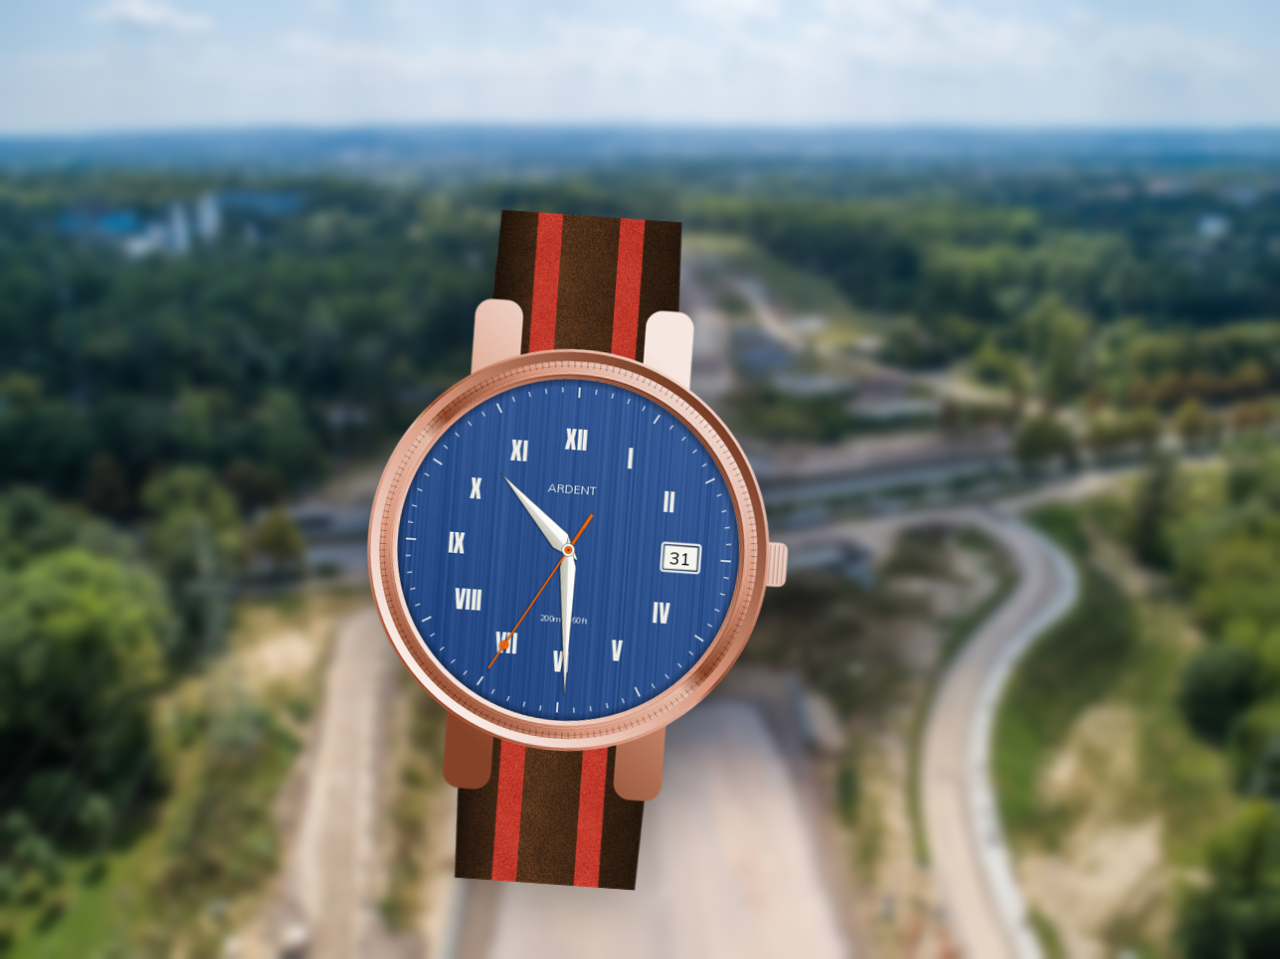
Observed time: 10:29:35
